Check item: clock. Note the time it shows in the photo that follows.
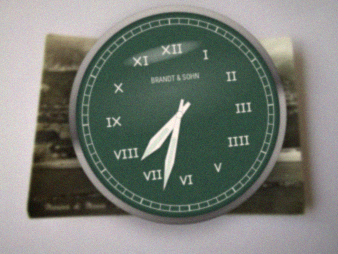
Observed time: 7:33
